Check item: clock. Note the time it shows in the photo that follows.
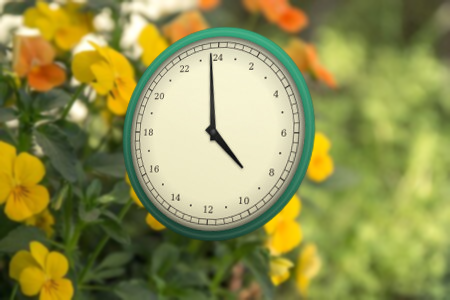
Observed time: 8:59
